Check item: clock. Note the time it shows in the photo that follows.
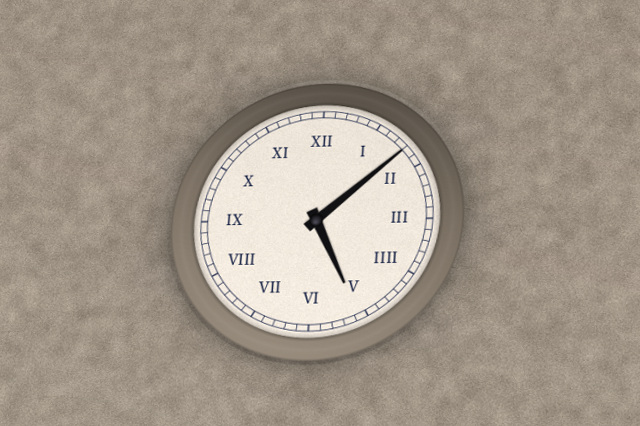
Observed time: 5:08
